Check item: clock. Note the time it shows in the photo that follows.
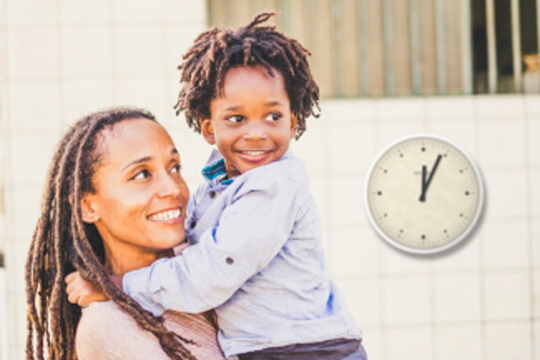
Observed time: 12:04
